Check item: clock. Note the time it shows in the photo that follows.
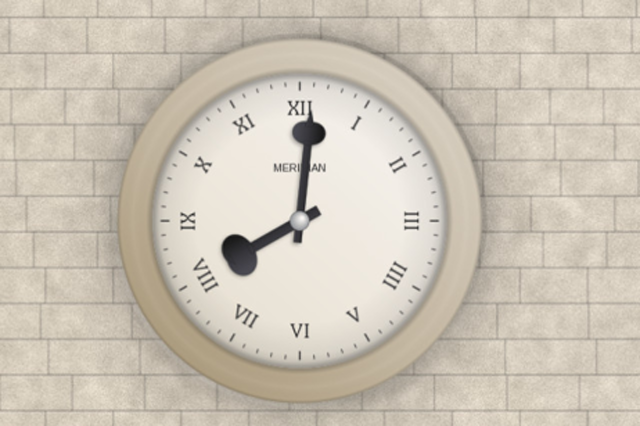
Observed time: 8:01
